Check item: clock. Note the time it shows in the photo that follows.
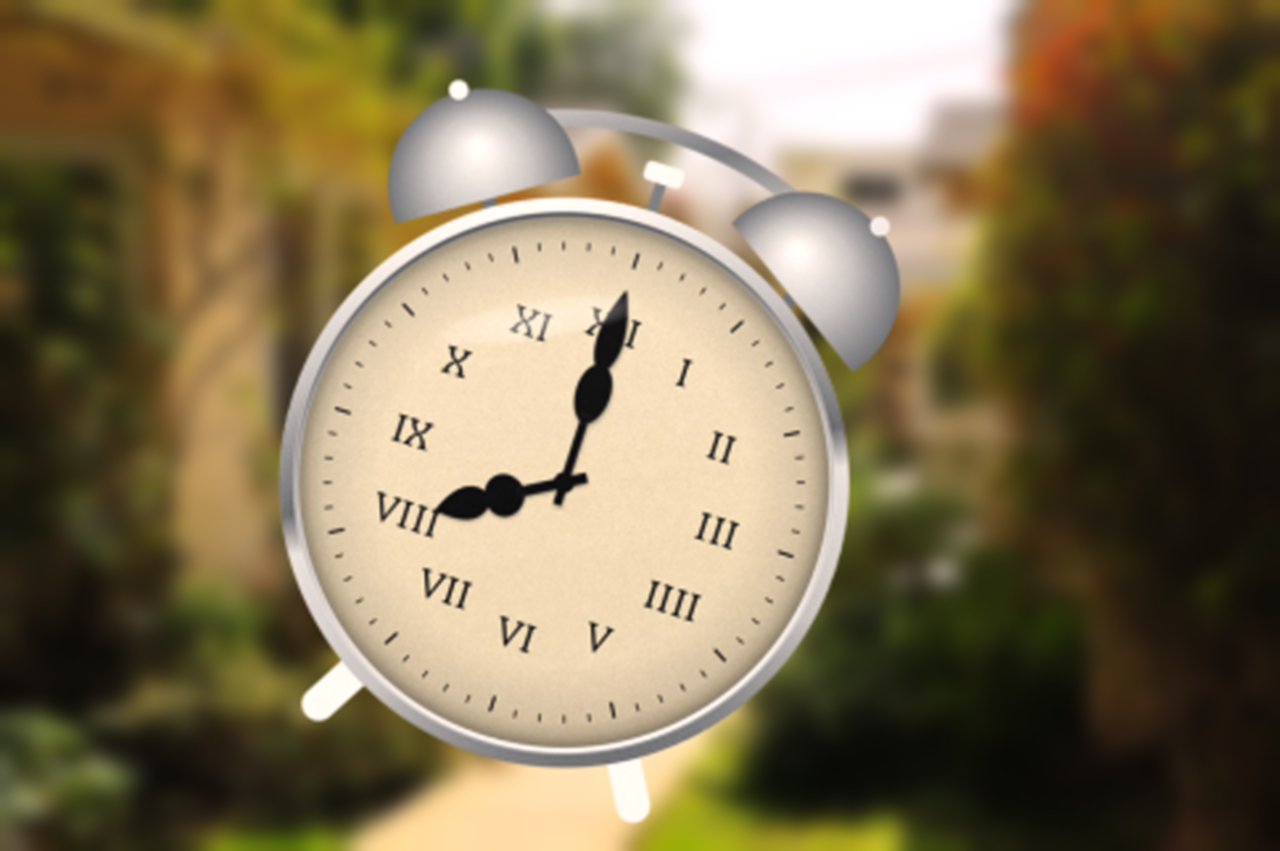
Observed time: 8:00
